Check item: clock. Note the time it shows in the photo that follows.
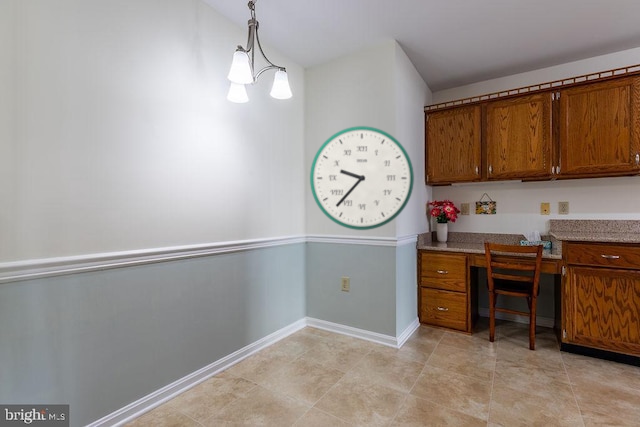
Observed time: 9:37
